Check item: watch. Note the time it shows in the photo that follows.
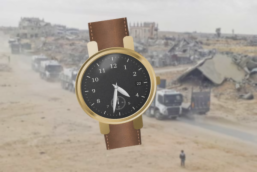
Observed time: 4:32
